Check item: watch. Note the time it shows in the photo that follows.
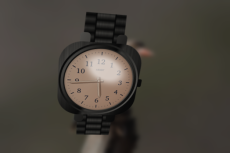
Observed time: 5:44
